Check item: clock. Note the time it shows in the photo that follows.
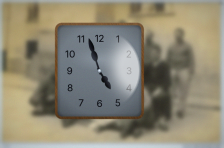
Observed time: 4:57
